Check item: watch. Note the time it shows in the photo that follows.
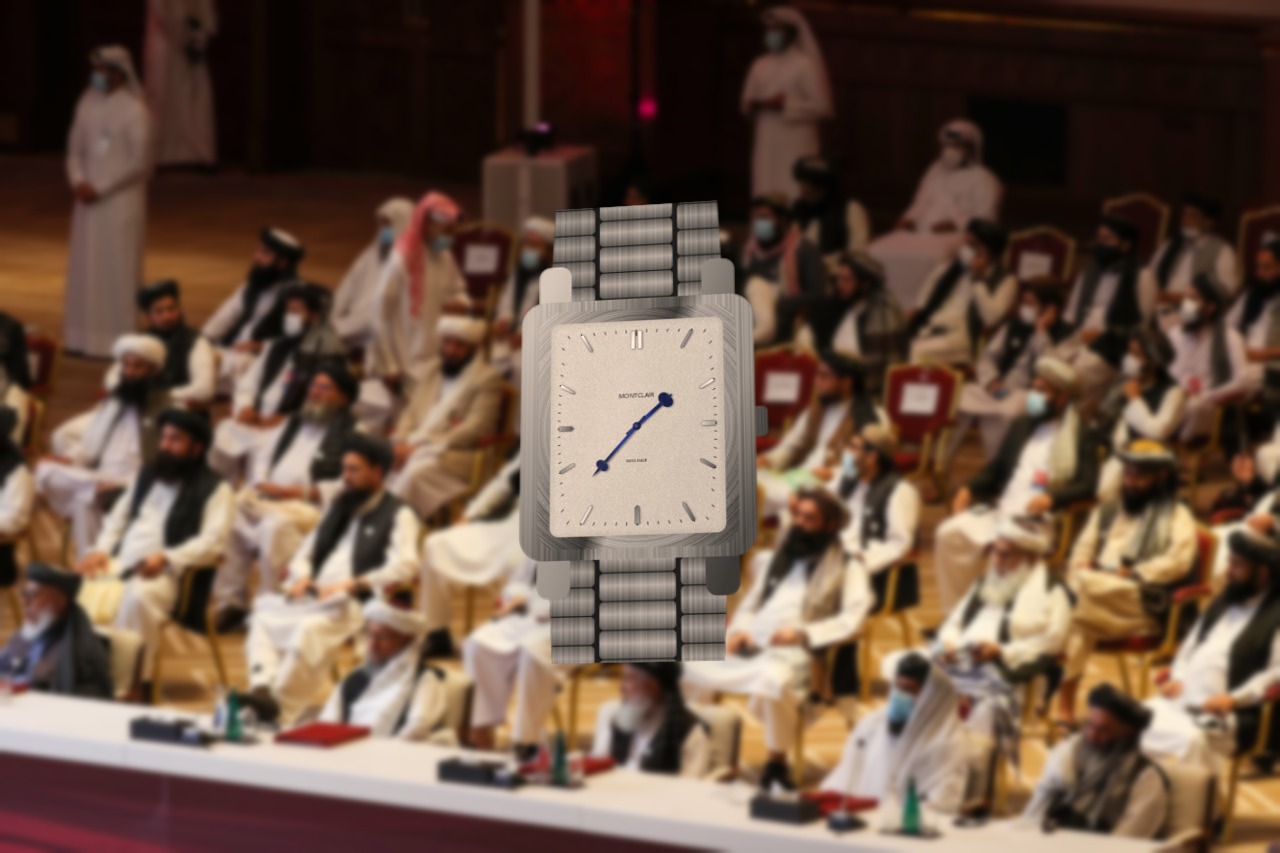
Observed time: 1:37
